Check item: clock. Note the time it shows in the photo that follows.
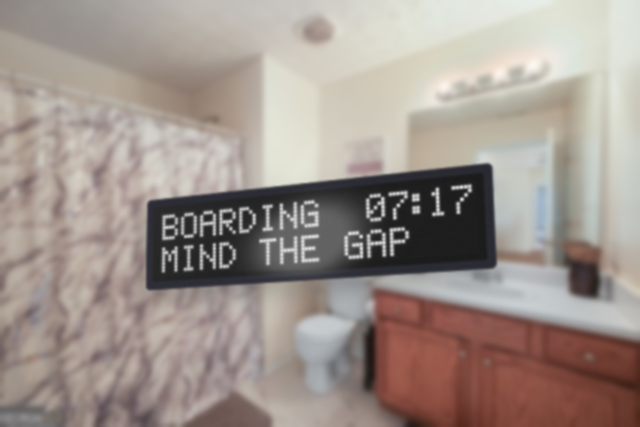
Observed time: 7:17
